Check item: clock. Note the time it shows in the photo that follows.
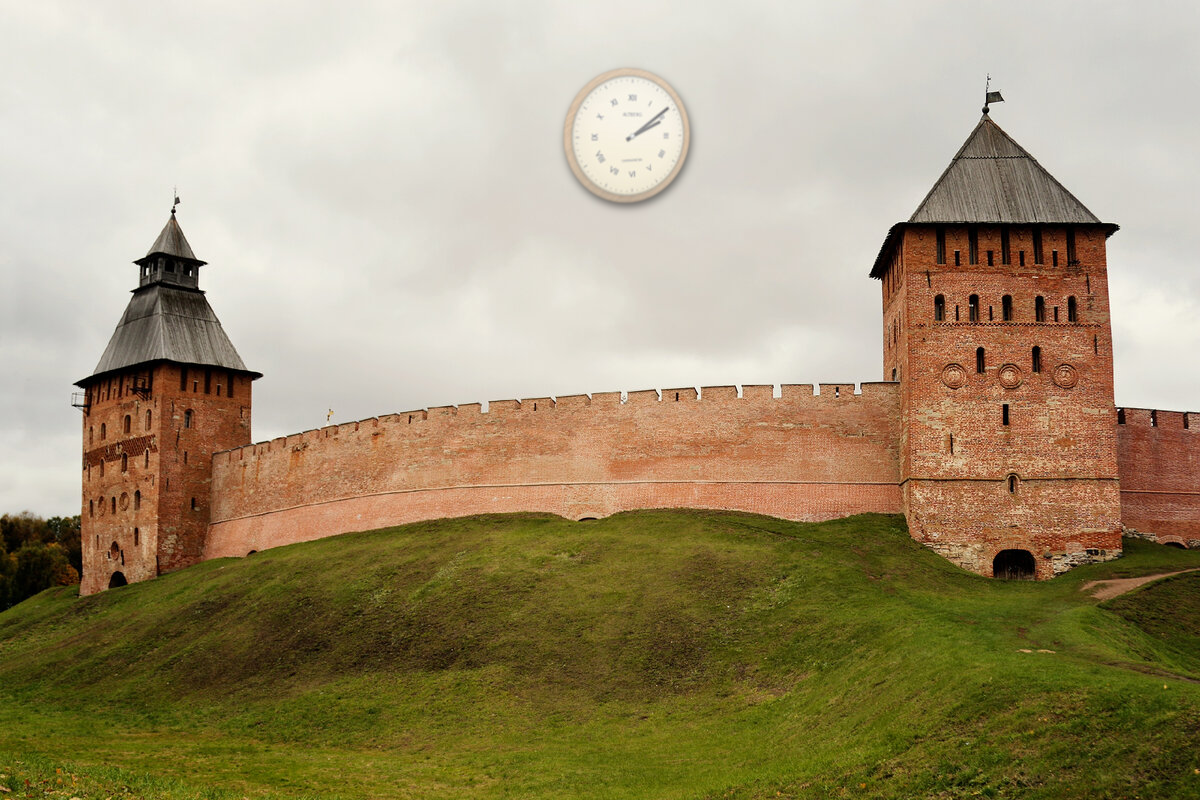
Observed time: 2:09
